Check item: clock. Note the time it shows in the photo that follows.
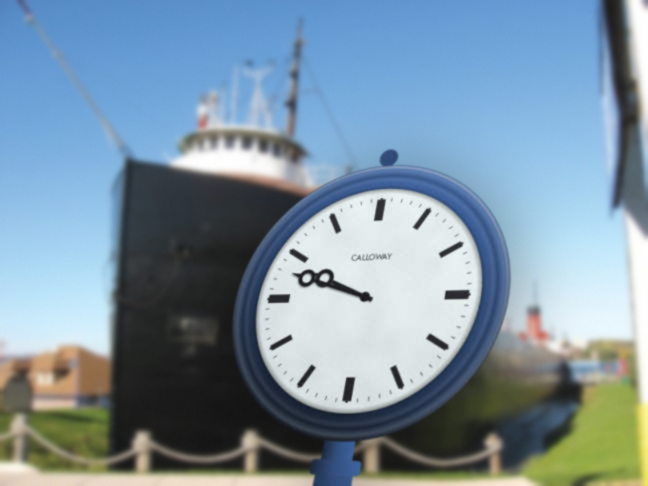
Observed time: 9:48
